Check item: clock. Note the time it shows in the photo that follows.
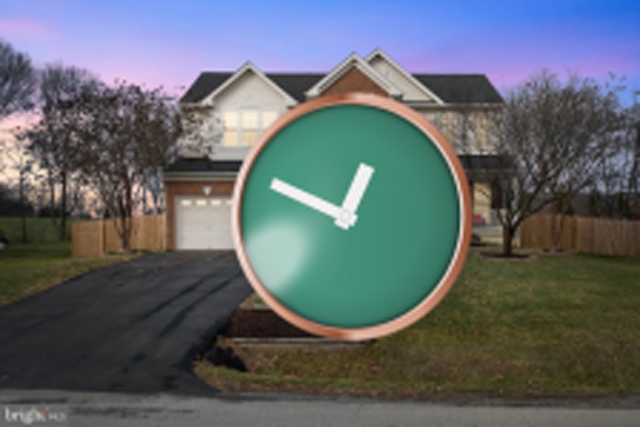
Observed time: 12:49
